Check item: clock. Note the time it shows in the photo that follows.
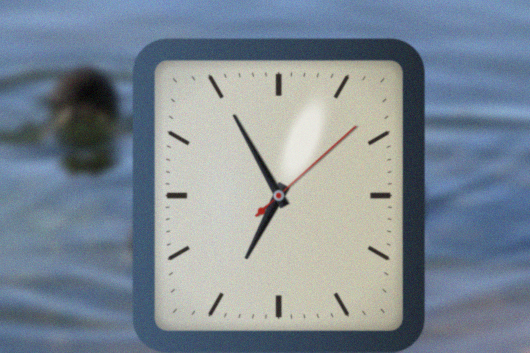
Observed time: 6:55:08
